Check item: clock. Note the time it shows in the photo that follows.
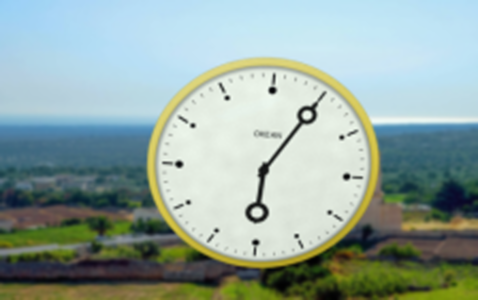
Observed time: 6:05
